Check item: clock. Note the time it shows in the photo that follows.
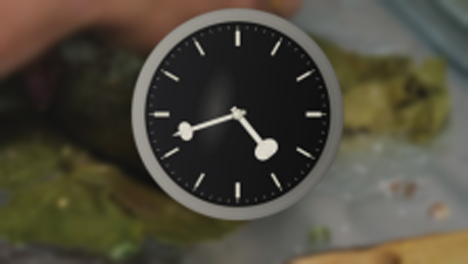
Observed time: 4:42
